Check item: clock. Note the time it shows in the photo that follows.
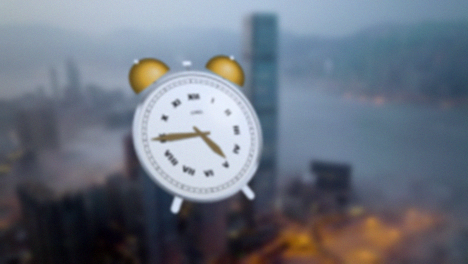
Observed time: 4:45
